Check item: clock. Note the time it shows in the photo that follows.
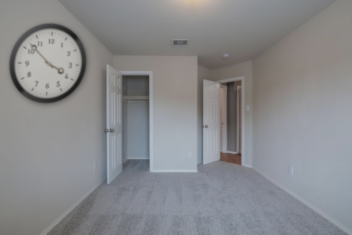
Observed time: 3:52
